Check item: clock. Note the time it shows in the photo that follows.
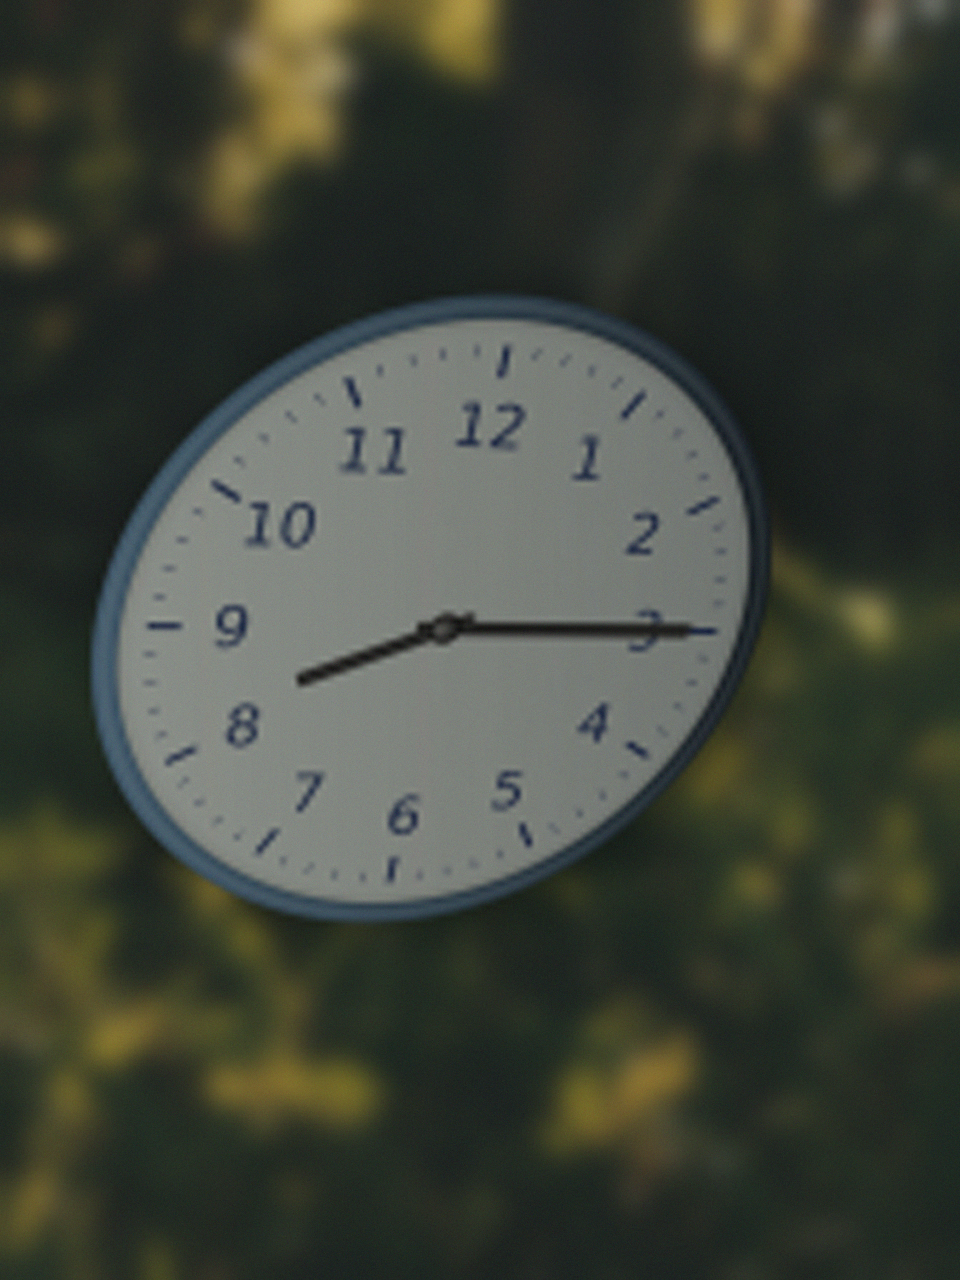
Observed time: 8:15
